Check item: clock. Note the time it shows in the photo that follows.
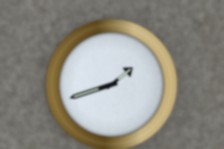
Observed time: 1:42
